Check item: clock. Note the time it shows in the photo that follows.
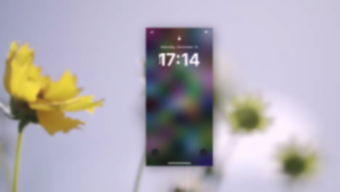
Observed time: 17:14
